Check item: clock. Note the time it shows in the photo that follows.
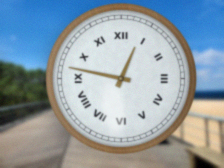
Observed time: 12:47
